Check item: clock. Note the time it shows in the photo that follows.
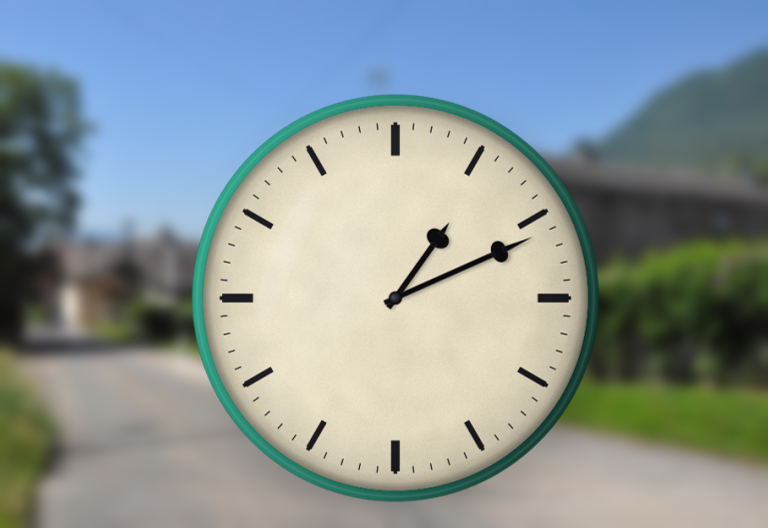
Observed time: 1:11
